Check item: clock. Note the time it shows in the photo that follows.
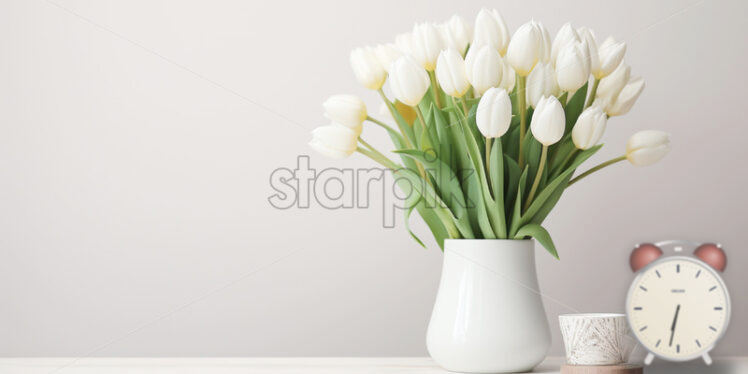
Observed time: 6:32
